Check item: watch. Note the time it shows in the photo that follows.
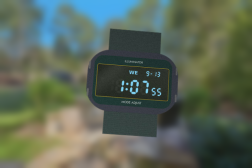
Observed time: 1:07:55
